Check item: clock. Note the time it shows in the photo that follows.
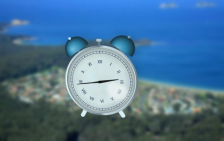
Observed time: 2:44
